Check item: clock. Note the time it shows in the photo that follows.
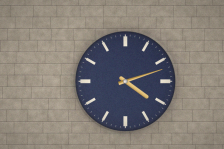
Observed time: 4:12
